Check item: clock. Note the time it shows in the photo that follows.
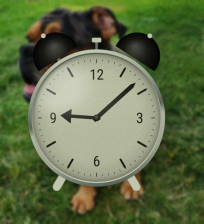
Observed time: 9:08
